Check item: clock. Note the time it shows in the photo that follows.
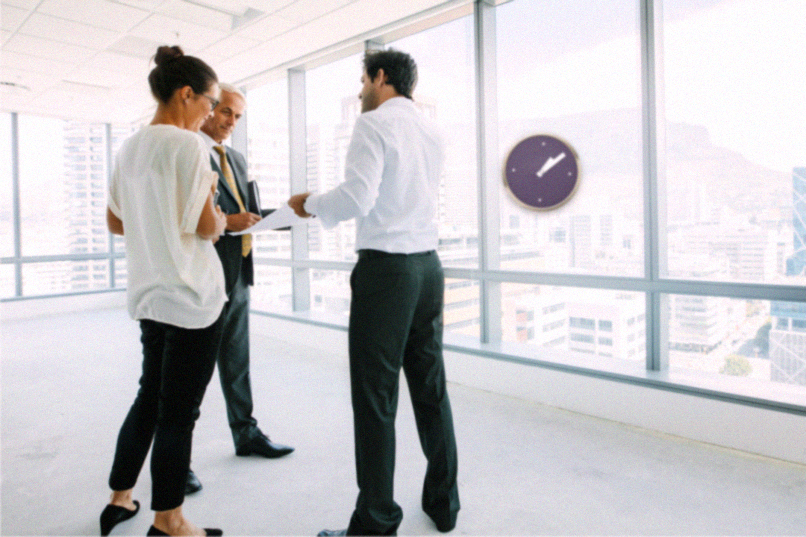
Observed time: 1:08
